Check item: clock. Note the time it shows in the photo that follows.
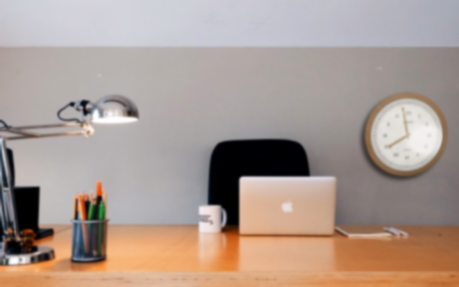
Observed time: 7:58
